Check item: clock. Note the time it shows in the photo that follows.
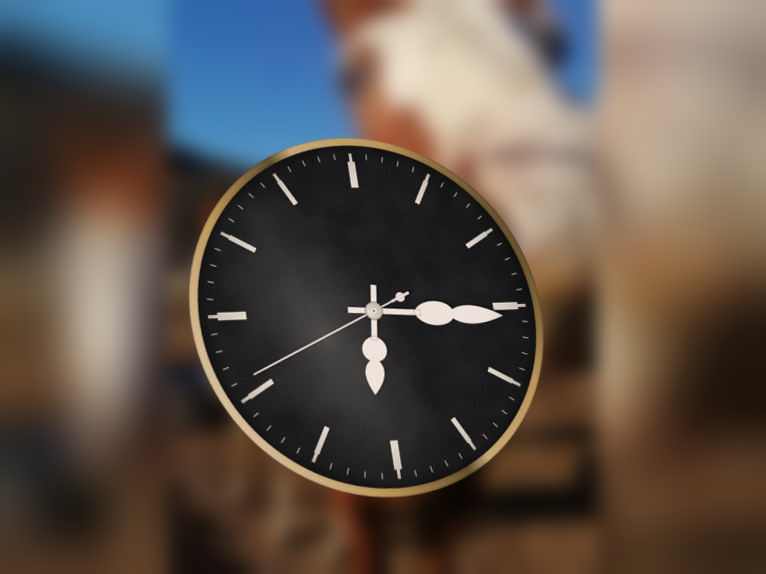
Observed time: 6:15:41
